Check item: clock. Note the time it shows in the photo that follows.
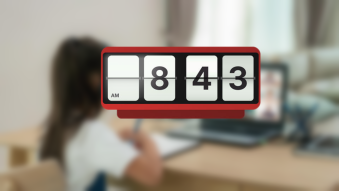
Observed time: 8:43
